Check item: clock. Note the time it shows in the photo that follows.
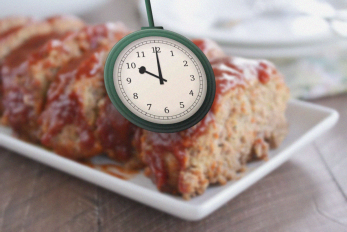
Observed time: 10:00
